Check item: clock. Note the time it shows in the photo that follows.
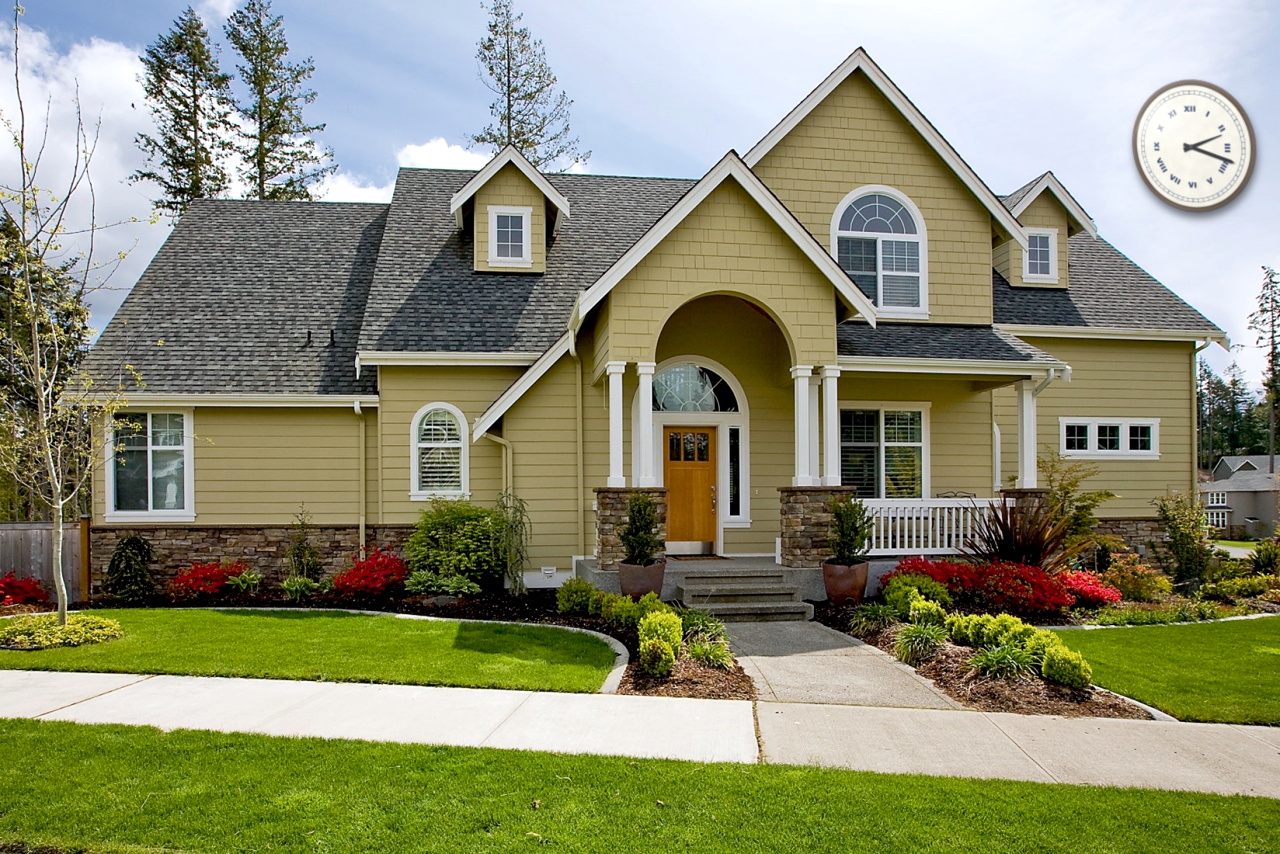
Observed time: 2:18
